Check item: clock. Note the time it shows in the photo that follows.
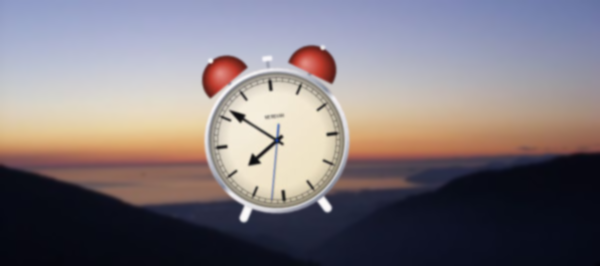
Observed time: 7:51:32
